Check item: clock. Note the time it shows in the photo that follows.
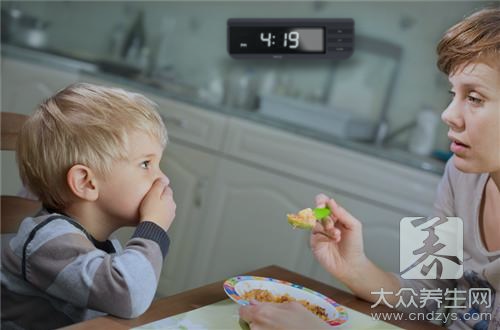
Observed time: 4:19
